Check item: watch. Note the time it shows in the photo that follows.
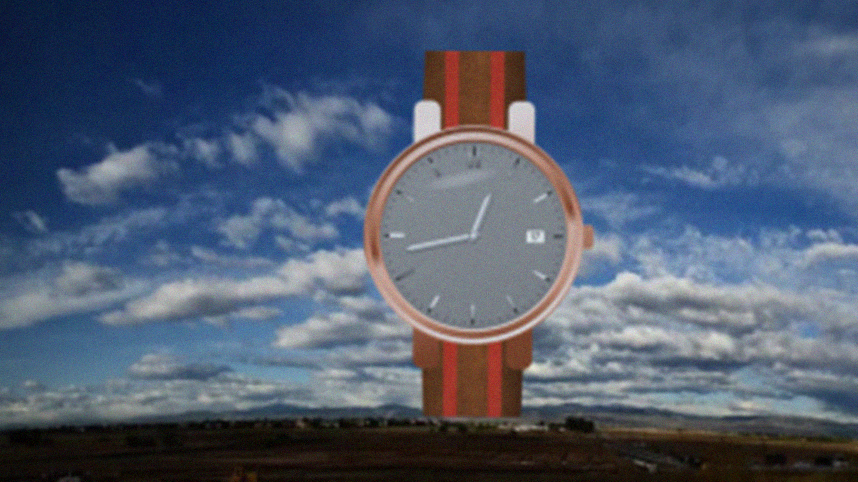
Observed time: 12:43
